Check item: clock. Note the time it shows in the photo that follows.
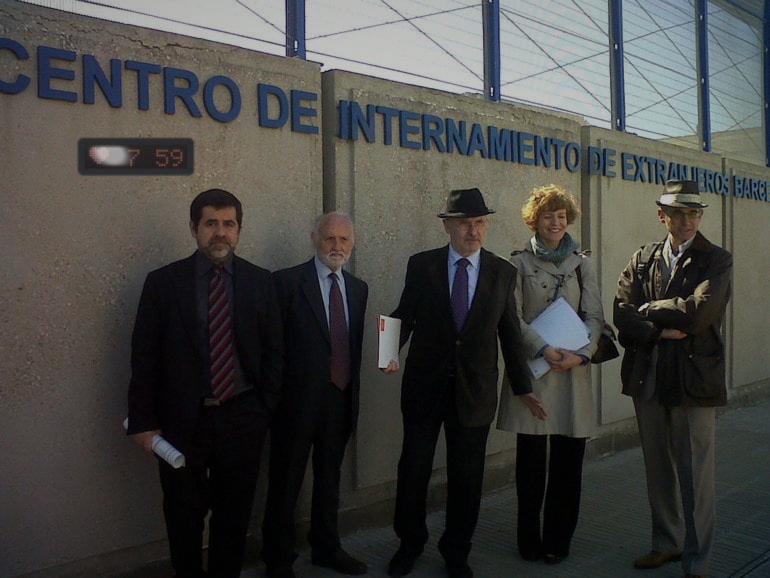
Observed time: 7:59
